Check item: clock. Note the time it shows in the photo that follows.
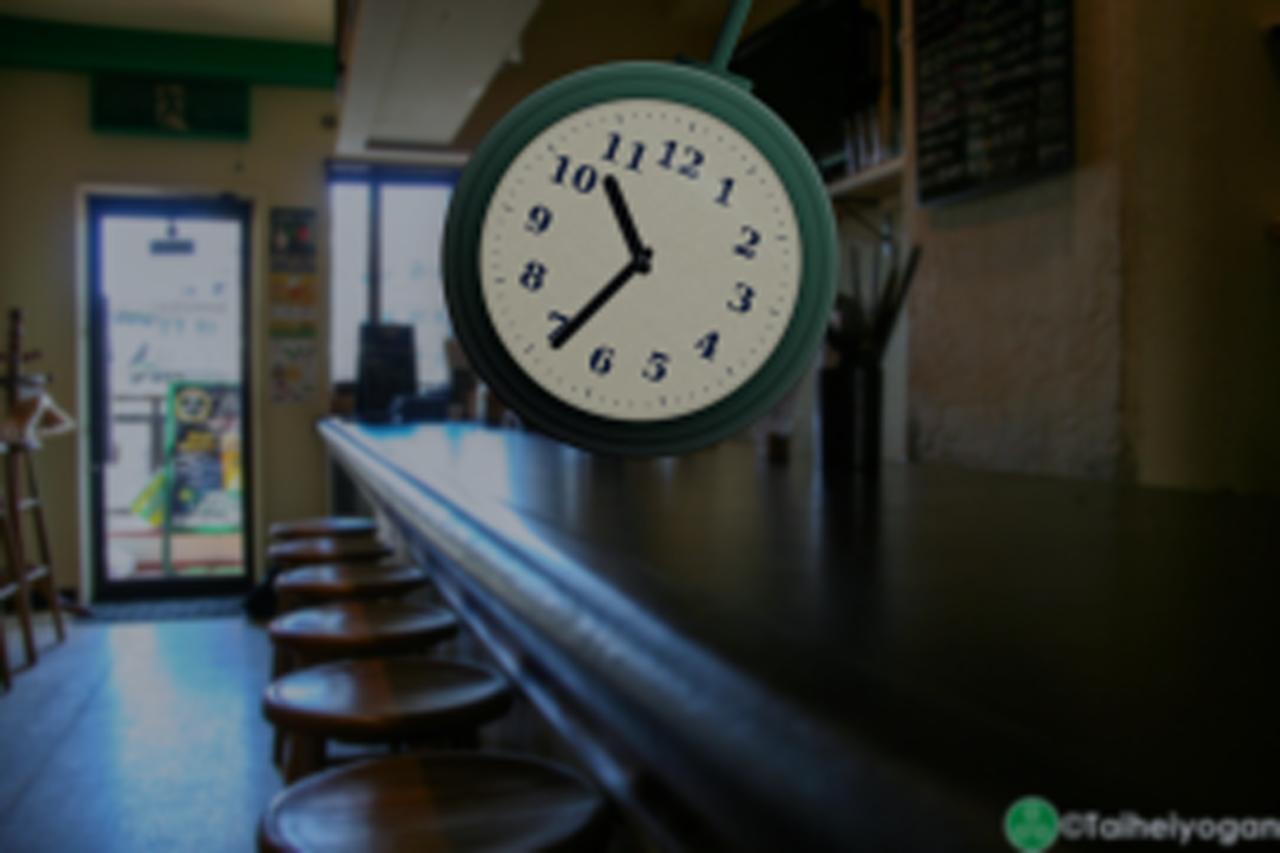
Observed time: 10:34
